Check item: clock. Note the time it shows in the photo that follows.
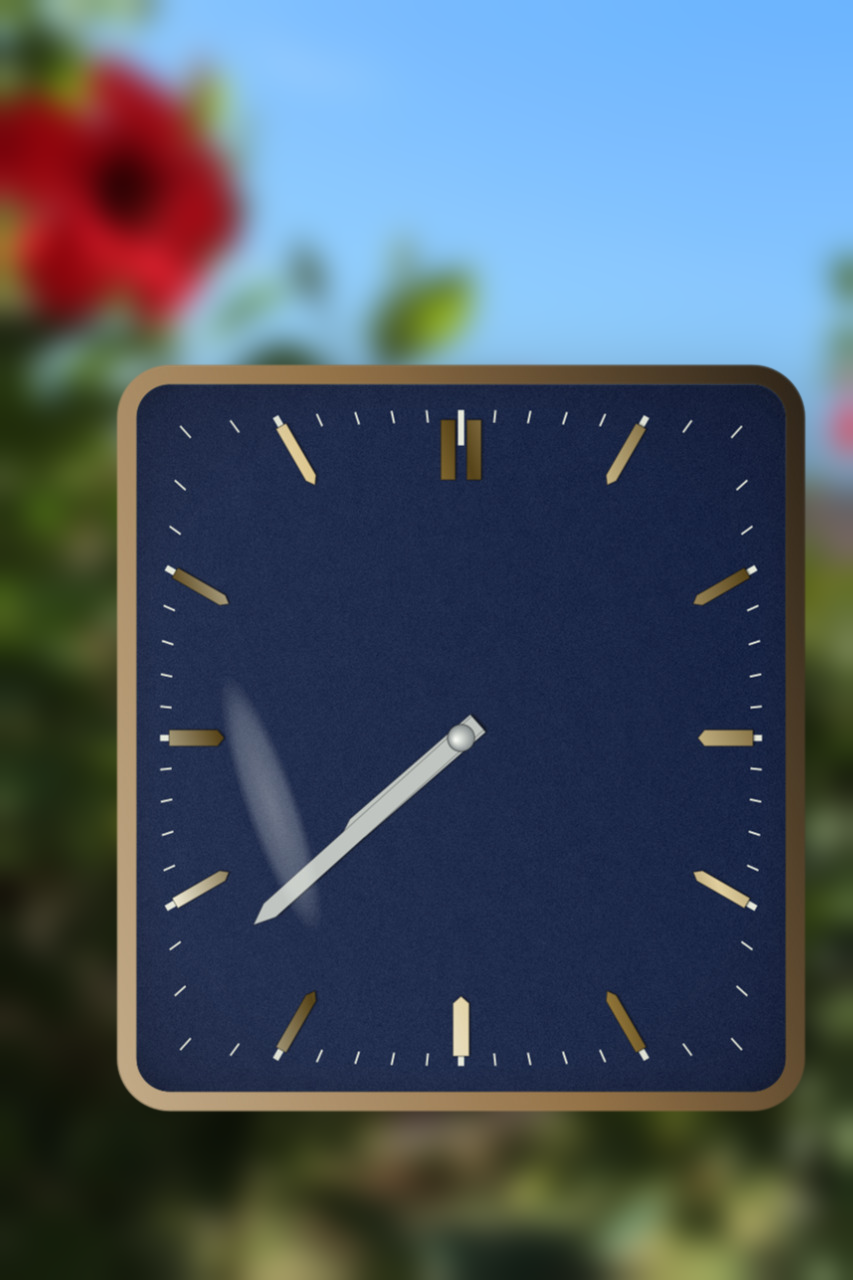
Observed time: 7:38
